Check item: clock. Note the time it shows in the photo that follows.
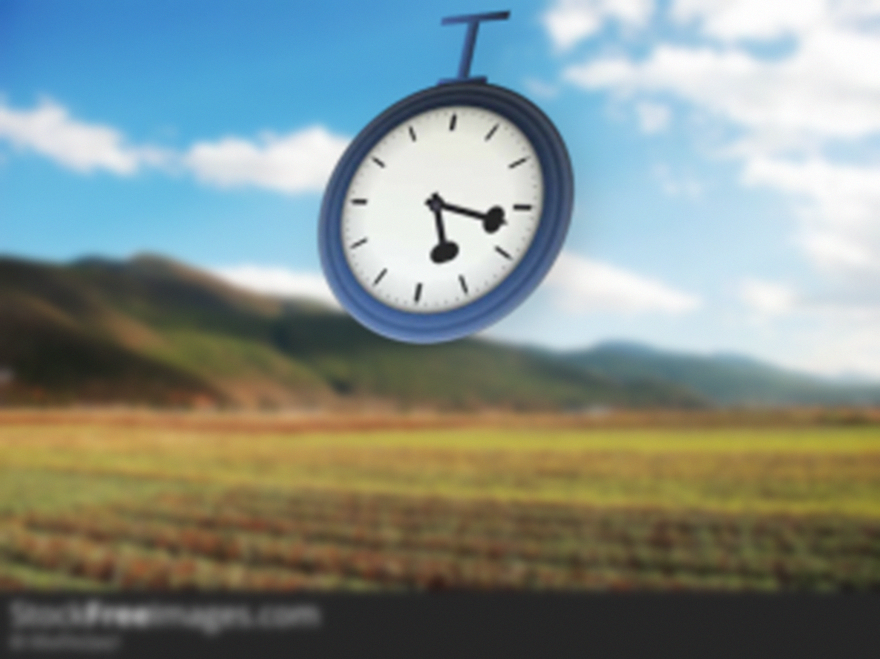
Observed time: 5:17
